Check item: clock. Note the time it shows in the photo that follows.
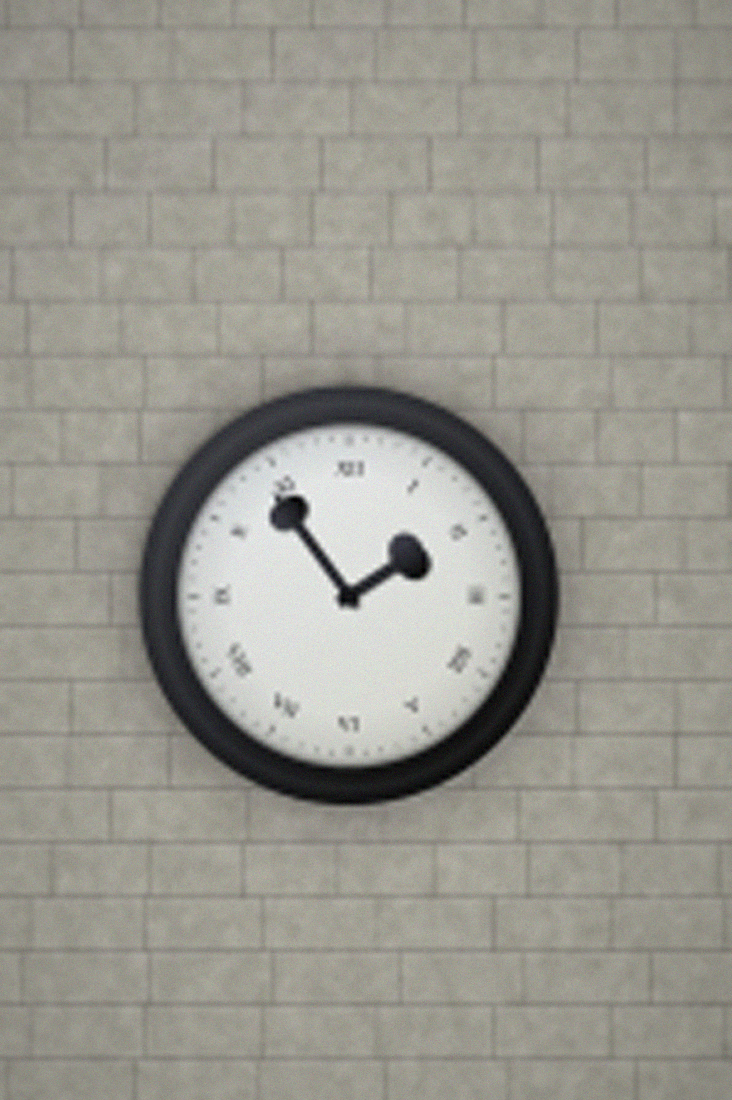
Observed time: 1:54
